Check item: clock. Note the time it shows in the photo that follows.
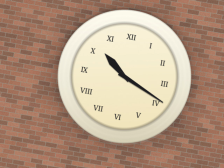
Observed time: 10:19
